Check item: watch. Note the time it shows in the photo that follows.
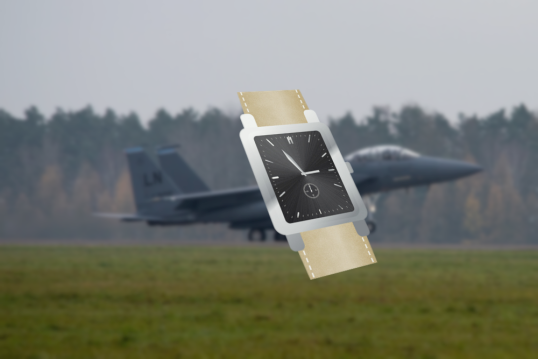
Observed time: 2:56
